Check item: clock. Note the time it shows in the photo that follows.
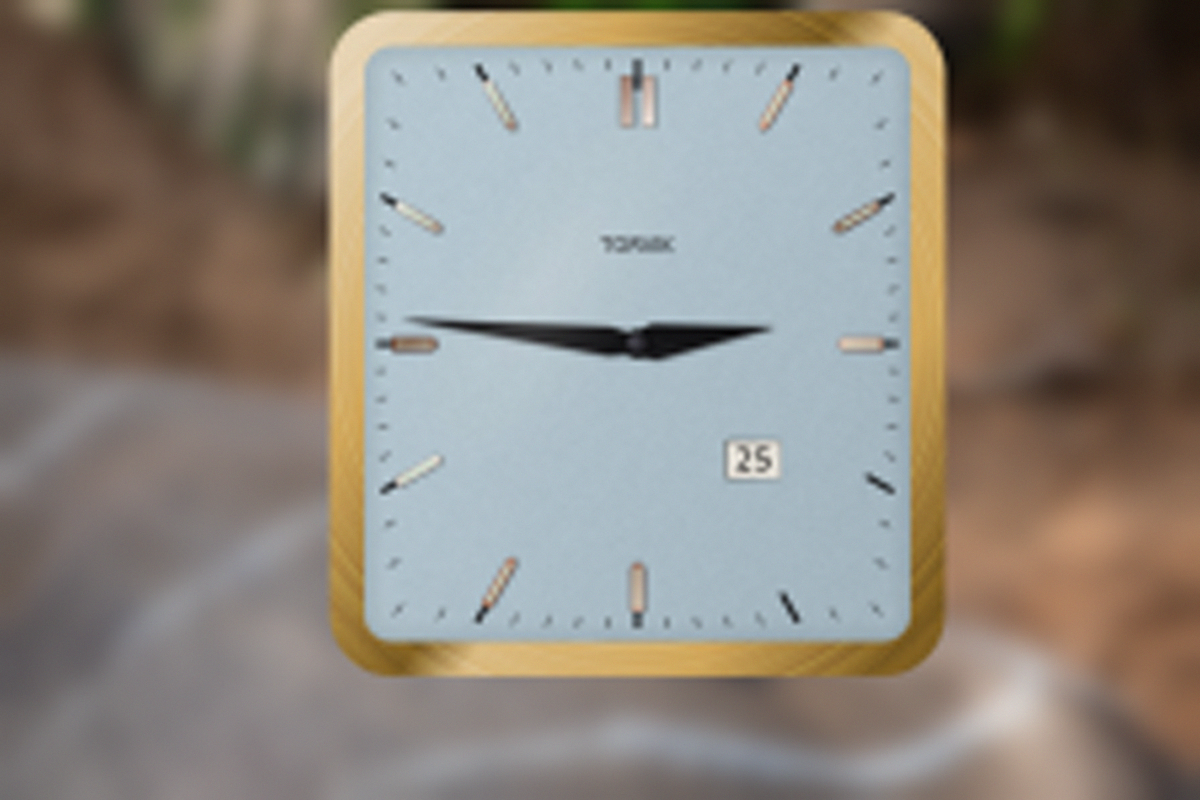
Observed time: 2:46
